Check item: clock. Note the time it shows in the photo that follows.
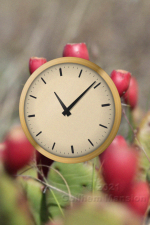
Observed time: 11:09
